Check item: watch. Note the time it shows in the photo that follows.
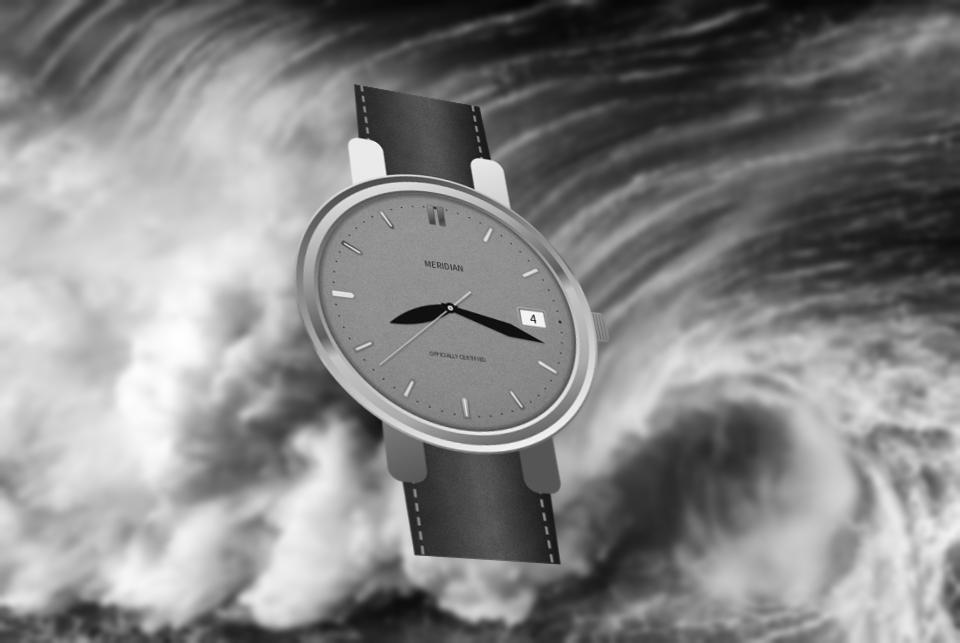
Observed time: 8:17:38
